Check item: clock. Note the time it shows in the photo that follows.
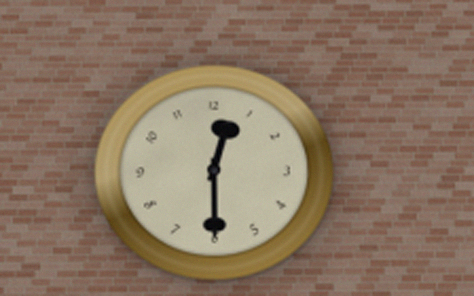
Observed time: 12:30
